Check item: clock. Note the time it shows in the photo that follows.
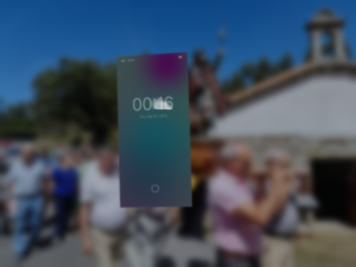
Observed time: 0:16
